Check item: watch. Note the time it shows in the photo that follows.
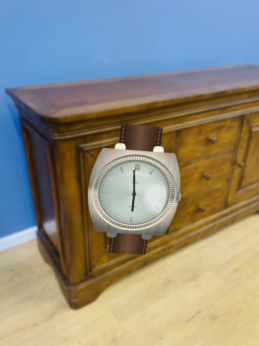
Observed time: 5:59
